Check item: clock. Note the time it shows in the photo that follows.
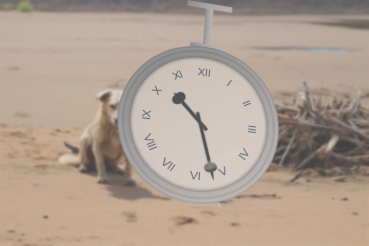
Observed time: 10:27
